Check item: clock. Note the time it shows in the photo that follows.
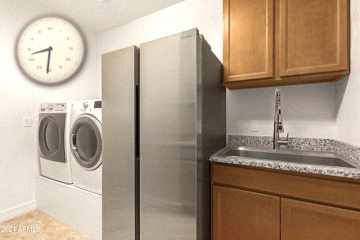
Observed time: 8:31
